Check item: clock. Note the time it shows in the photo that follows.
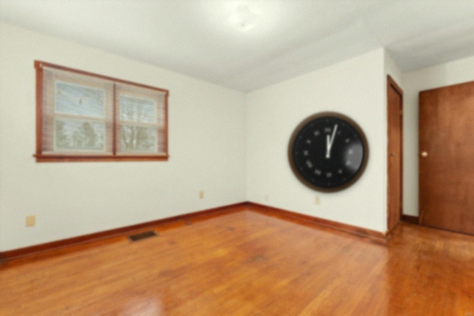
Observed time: 12:03
